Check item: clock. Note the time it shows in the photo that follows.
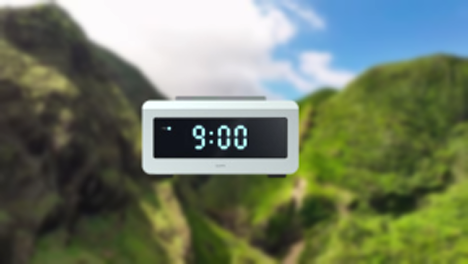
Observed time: 9:00
